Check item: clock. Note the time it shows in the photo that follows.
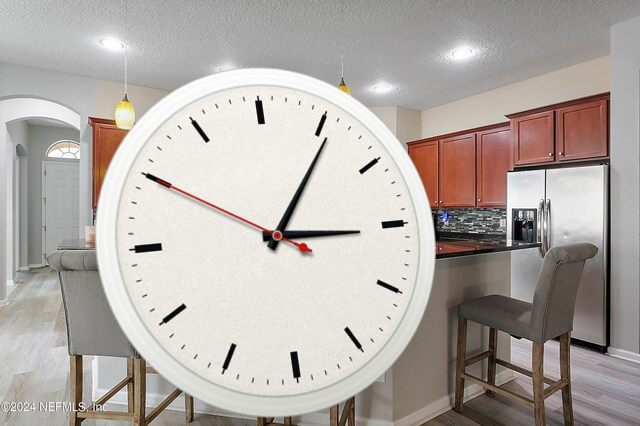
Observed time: 3:05:50
